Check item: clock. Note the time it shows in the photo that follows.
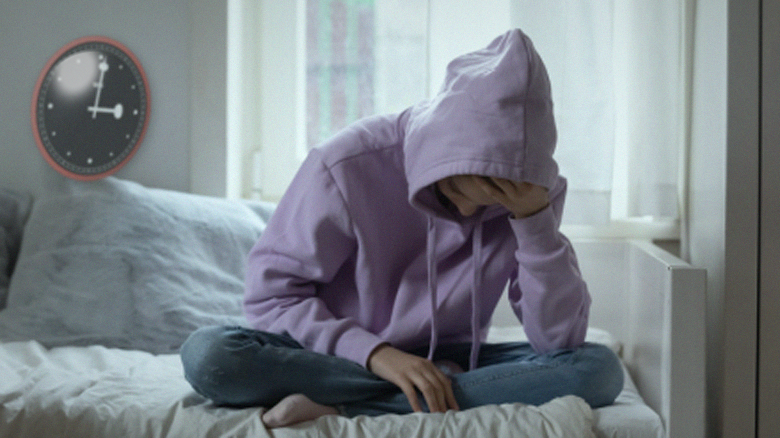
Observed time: 3:01
